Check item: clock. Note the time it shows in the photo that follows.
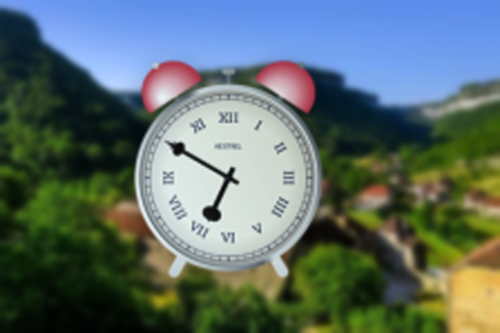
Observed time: 6:50
